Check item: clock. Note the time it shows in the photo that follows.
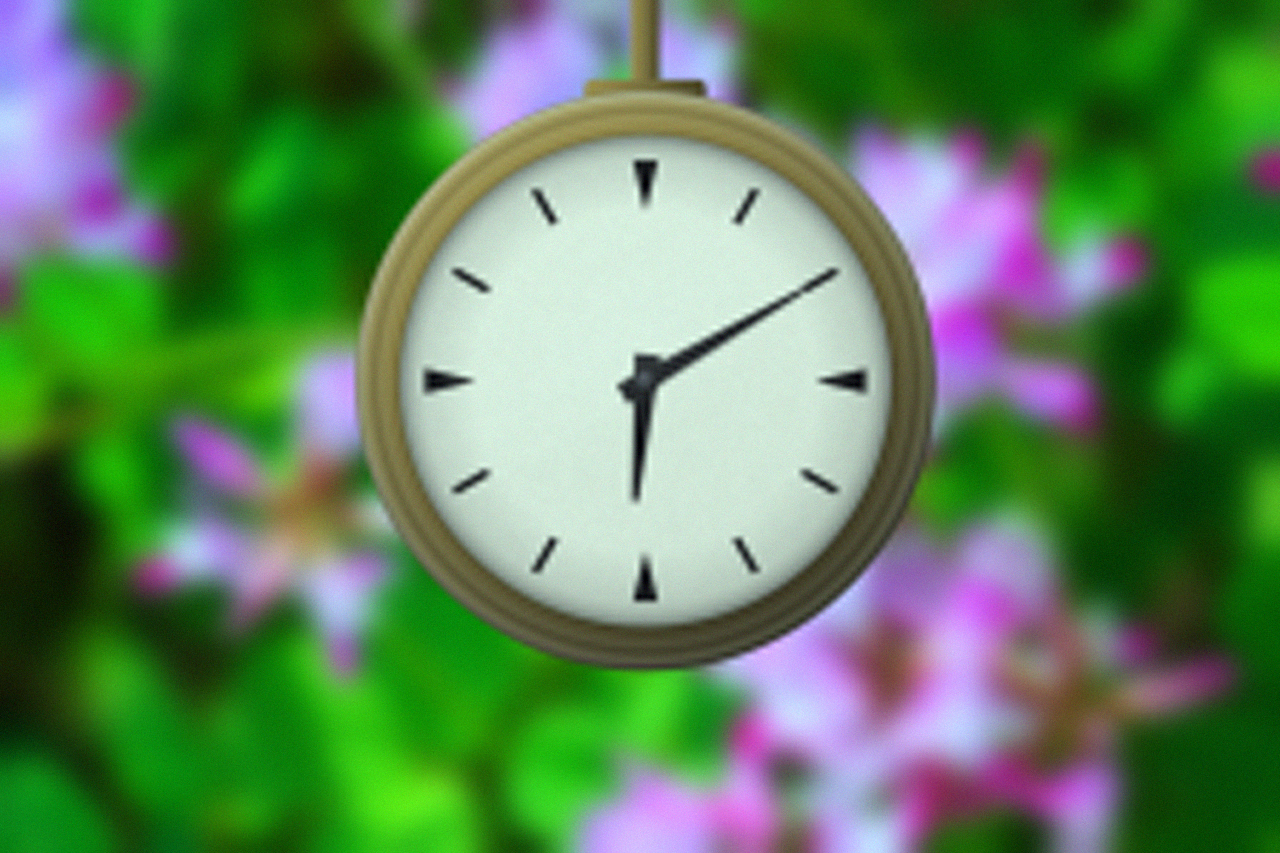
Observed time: 6:10
